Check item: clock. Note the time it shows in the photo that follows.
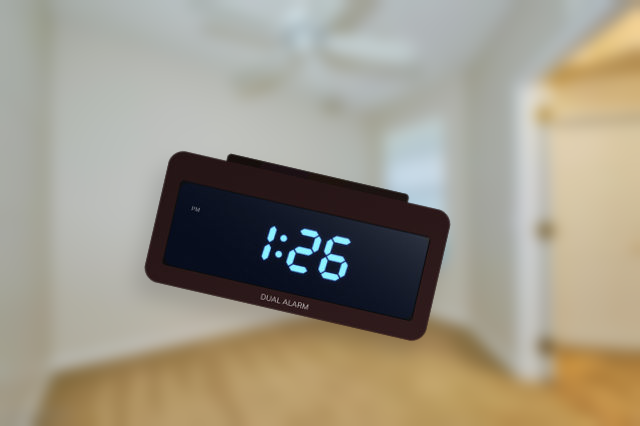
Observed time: 1:26
